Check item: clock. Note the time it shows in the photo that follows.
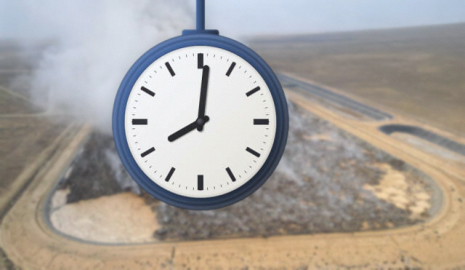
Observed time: 8:01
